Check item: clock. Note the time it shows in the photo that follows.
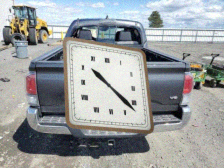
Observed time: 10:22
